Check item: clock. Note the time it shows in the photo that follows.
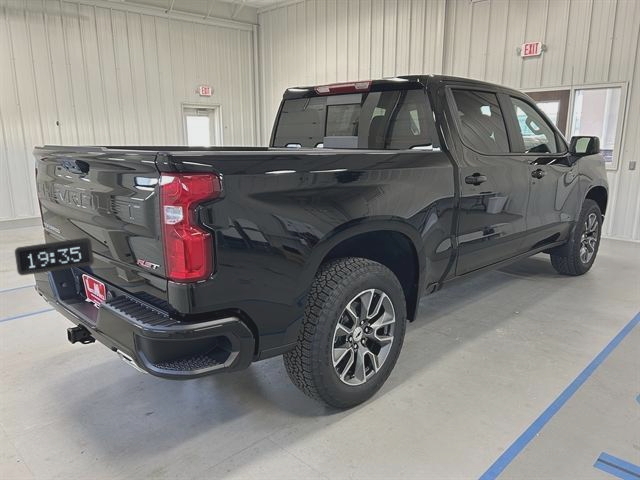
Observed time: 19:35
